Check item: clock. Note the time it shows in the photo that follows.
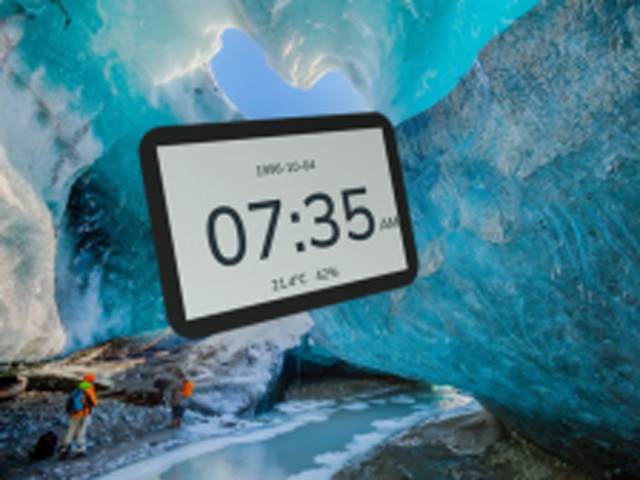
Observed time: 7:35
